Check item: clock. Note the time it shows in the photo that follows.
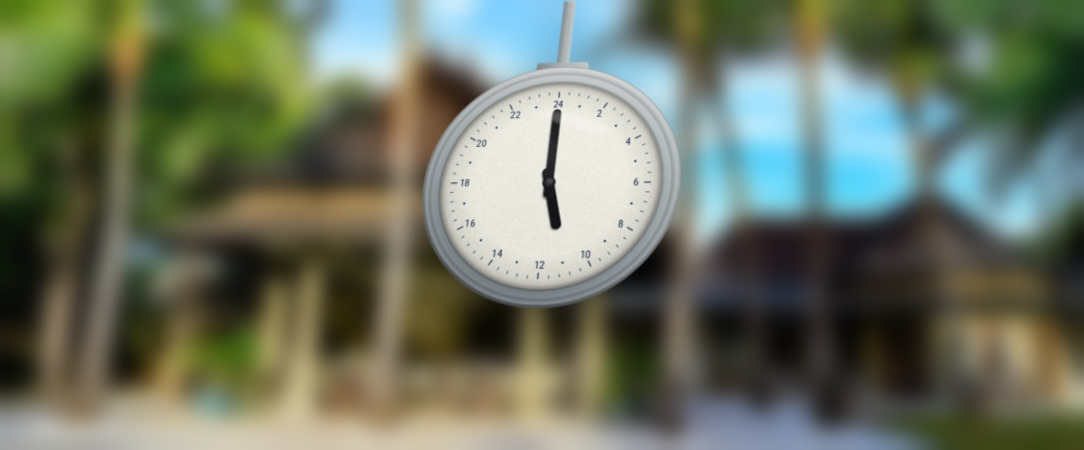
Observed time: 11:00
